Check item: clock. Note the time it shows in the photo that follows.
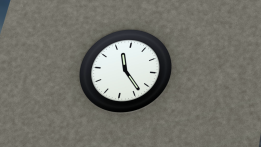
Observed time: 11:23
